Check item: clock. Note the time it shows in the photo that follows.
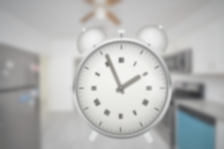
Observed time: 1:56
